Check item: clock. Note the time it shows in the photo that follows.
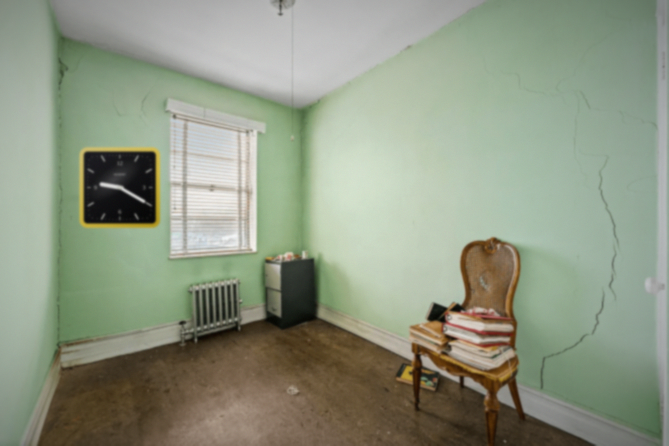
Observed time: 9:20
